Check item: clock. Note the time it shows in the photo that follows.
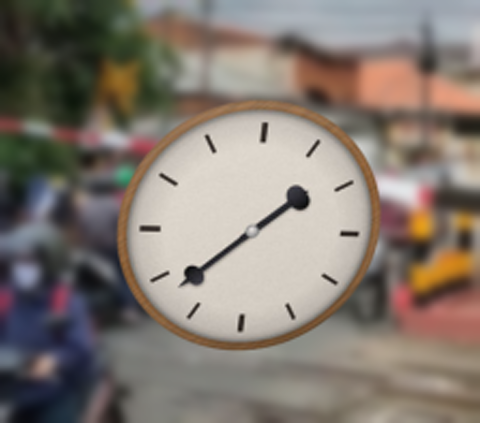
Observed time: 1:38
